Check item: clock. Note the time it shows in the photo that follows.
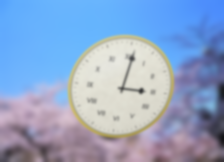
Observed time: 3:01
